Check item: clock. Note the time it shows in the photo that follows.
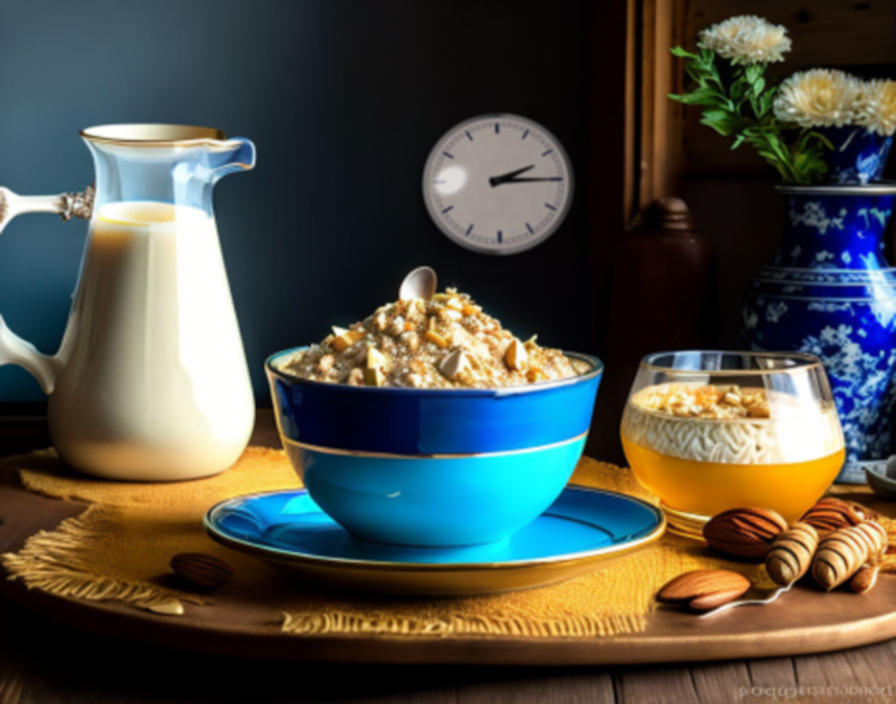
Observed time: 2:15
